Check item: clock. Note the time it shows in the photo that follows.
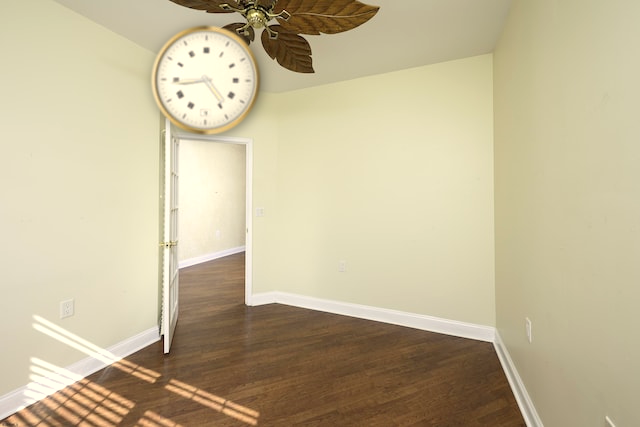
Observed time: 4:44
